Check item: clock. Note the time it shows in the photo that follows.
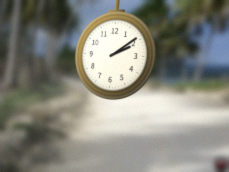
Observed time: 2:09
